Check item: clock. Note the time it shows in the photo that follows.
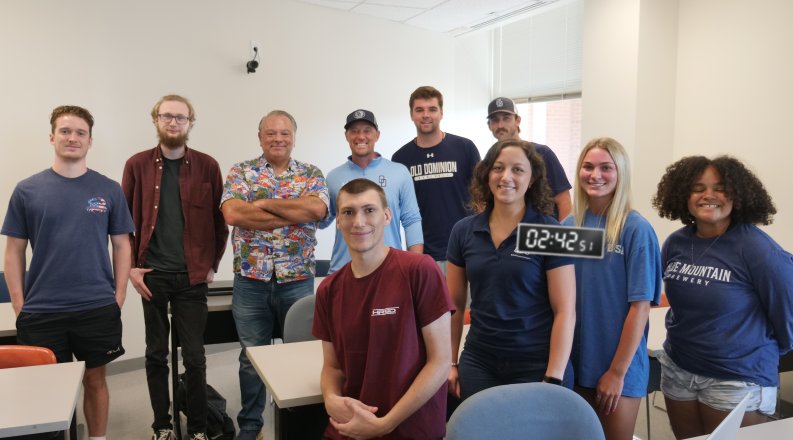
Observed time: 2:42:51
